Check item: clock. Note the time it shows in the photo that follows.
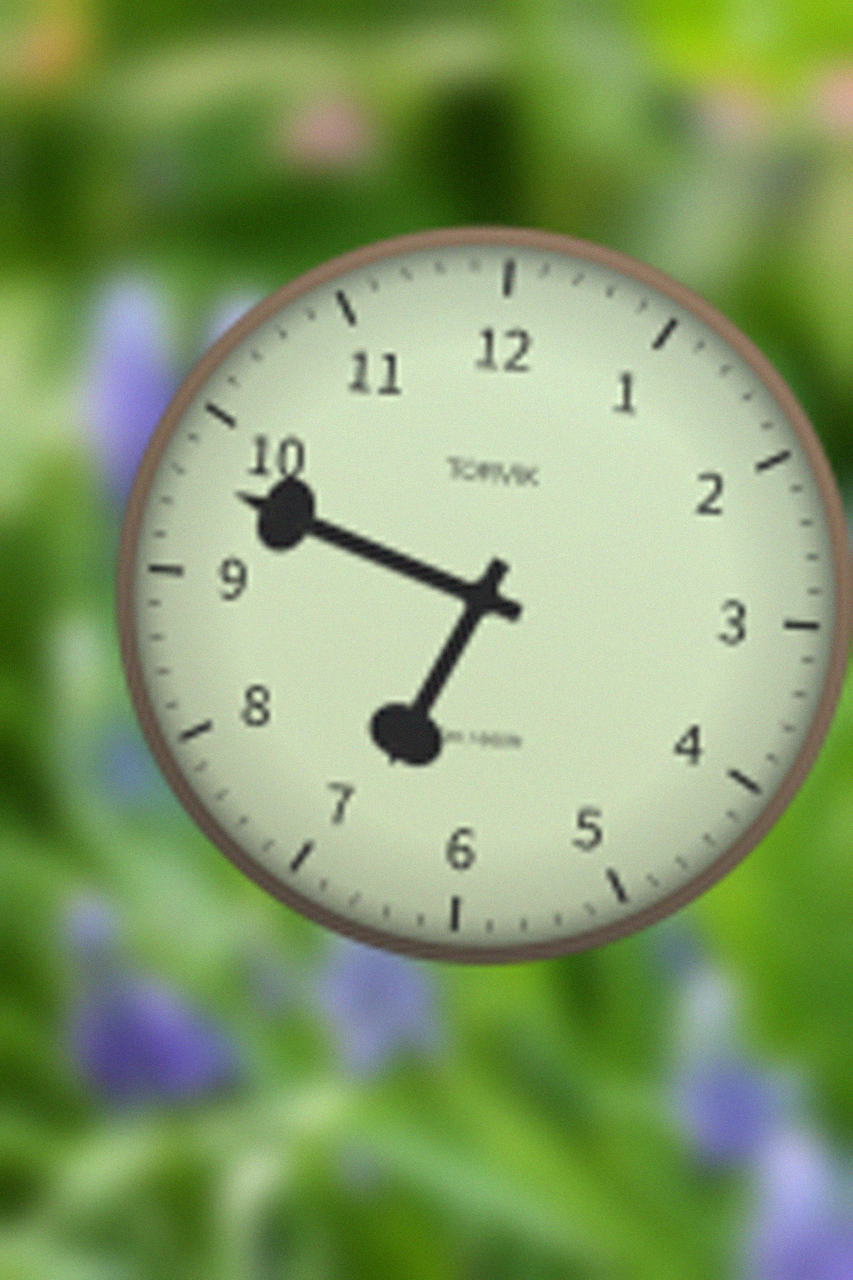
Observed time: 6:48
